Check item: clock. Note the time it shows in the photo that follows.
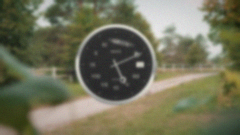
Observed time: 5:11
